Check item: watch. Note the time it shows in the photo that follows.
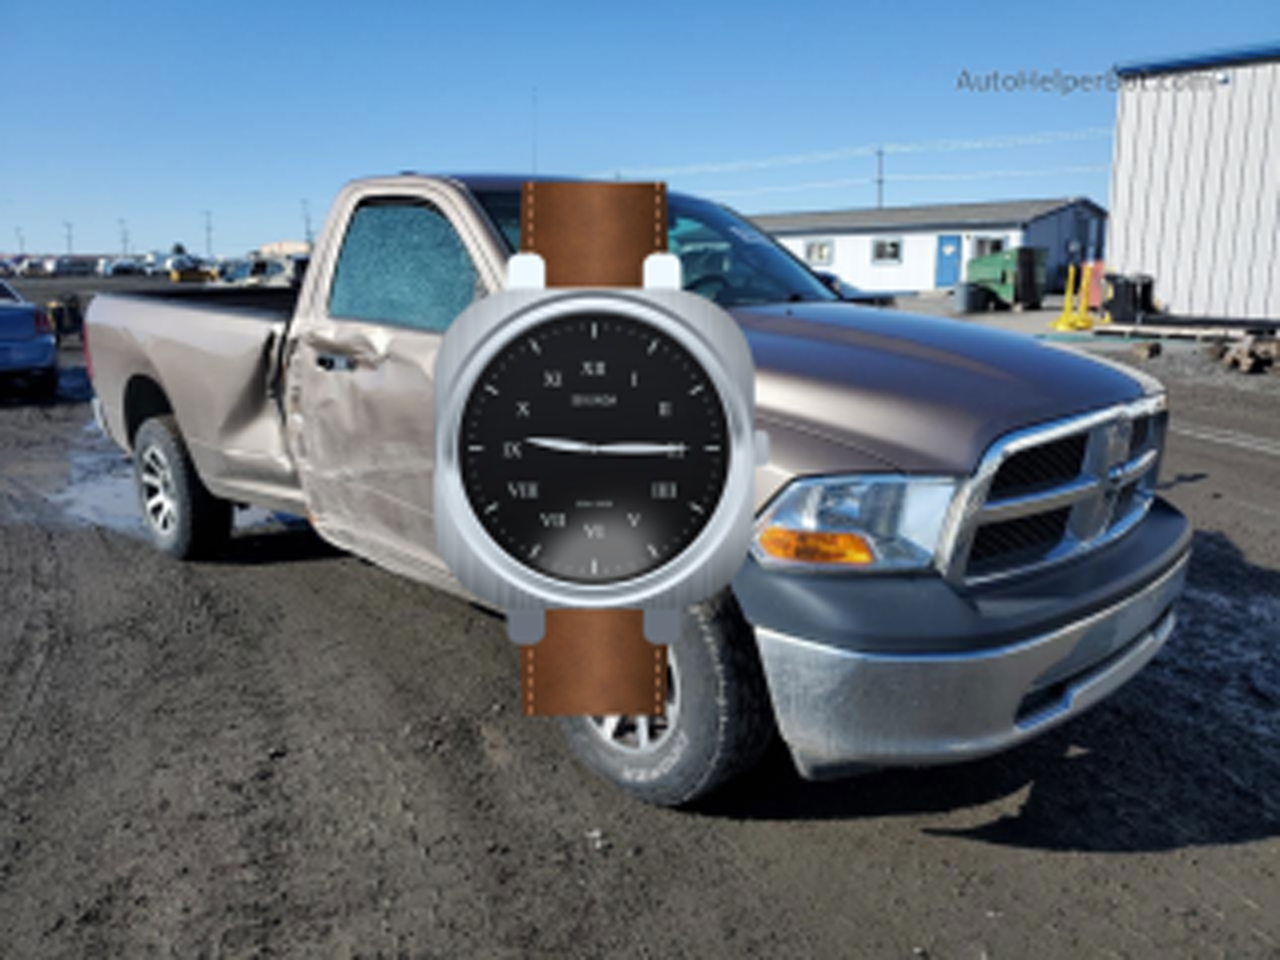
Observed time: 9:15
